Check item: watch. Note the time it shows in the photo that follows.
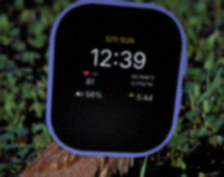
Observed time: 12:39
